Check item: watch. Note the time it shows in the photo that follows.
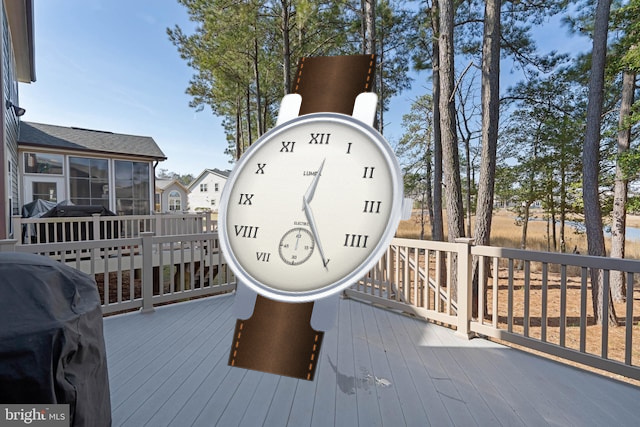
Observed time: 12:25
